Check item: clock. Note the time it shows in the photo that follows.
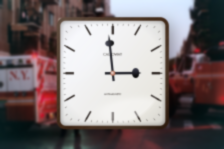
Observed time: 2:59
